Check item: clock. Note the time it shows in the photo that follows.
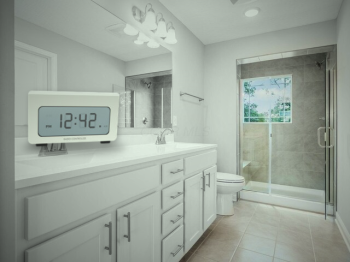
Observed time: 12:42
